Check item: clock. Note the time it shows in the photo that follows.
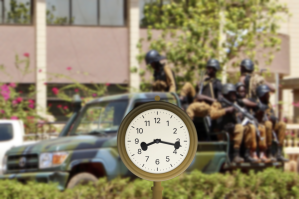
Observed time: 8:17
